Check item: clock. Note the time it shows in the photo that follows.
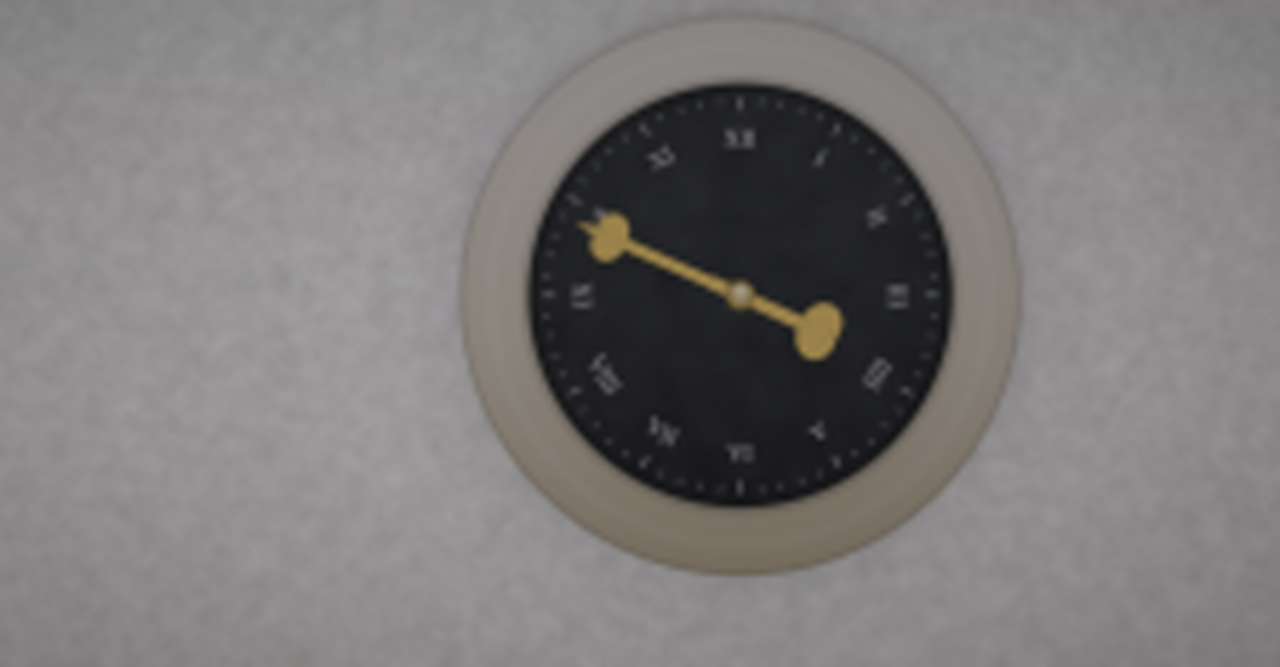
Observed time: 3:49
